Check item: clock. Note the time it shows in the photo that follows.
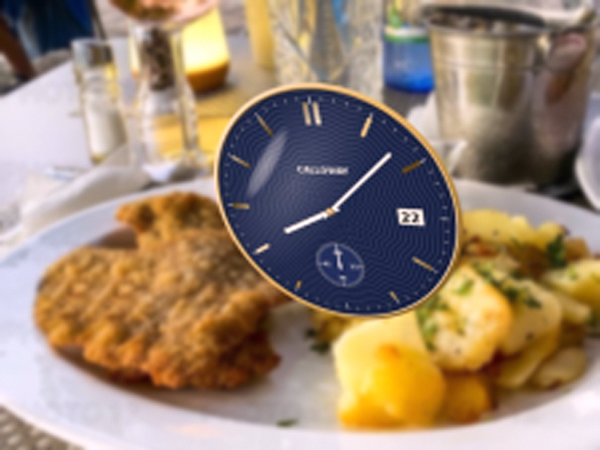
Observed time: 8:08
